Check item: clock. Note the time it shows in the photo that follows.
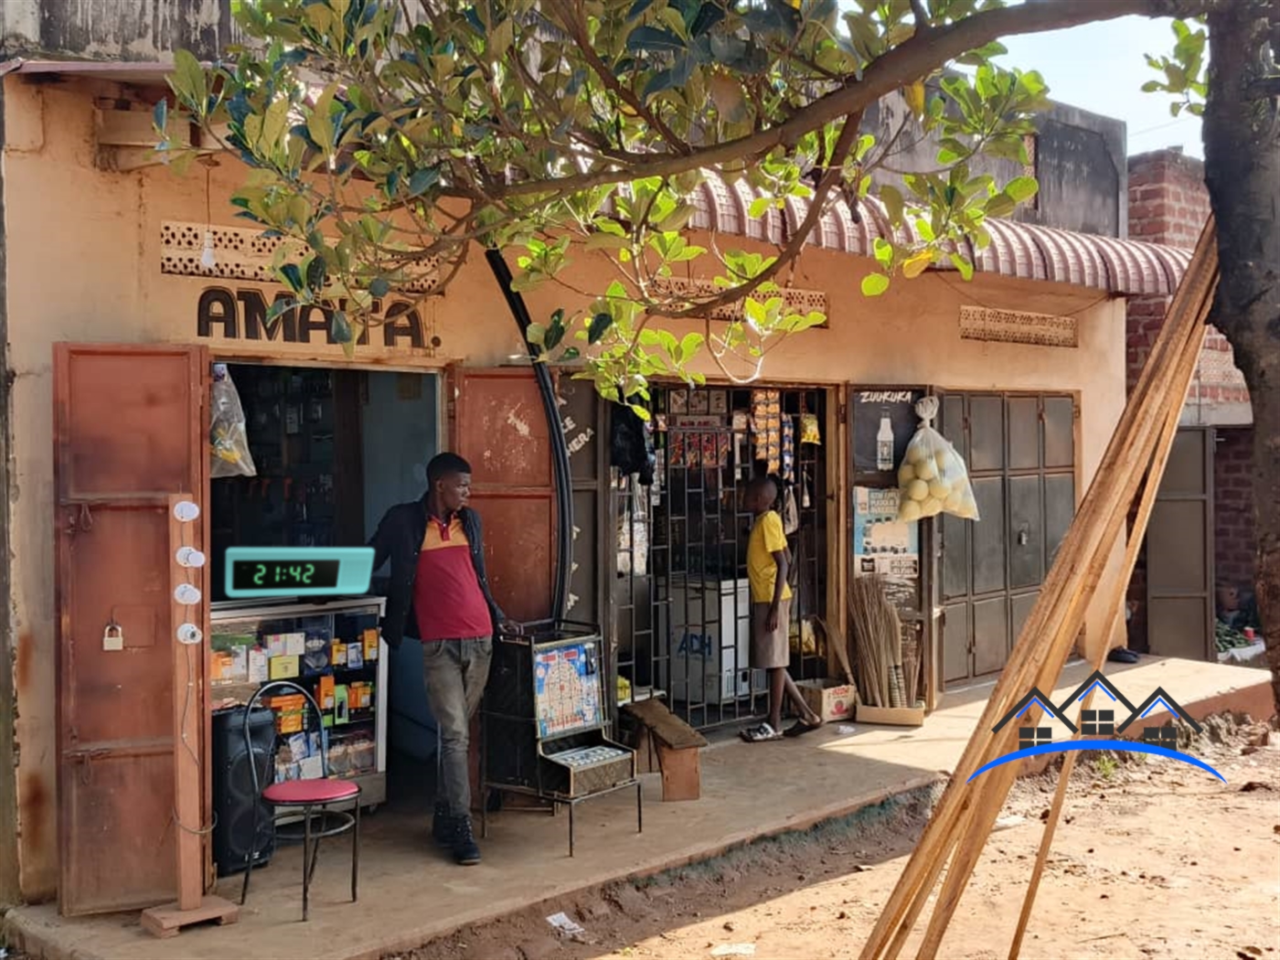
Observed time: 21:42
